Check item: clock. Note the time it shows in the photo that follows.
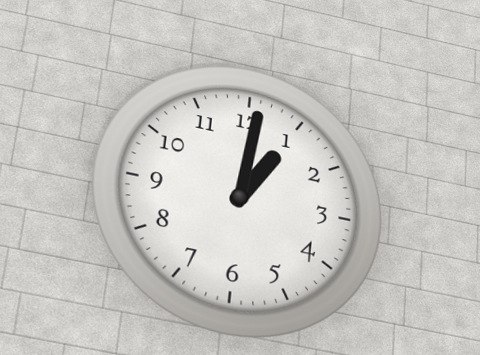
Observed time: 1:01
